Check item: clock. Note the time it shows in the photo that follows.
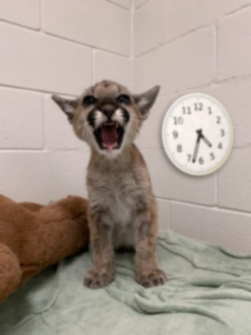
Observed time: 4:33
